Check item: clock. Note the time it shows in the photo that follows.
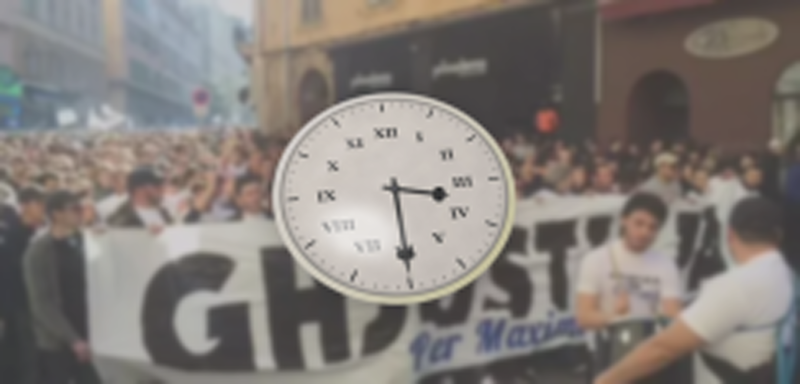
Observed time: 3:30
